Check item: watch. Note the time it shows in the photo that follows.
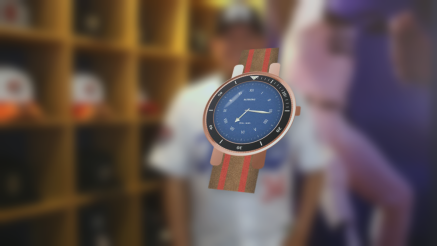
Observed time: 7:16
